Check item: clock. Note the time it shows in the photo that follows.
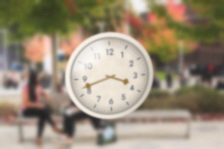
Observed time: 3:42
